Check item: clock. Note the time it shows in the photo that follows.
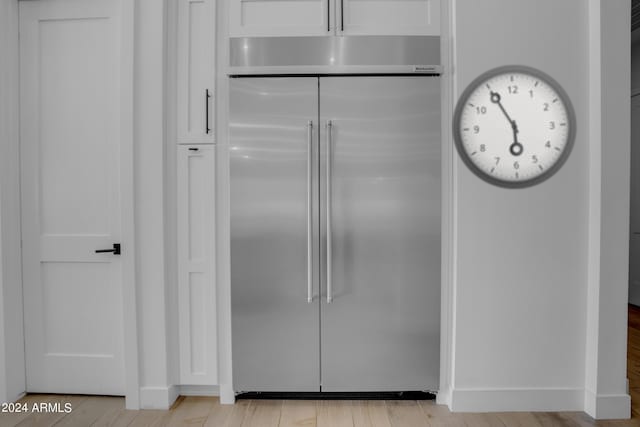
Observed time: 5:55
